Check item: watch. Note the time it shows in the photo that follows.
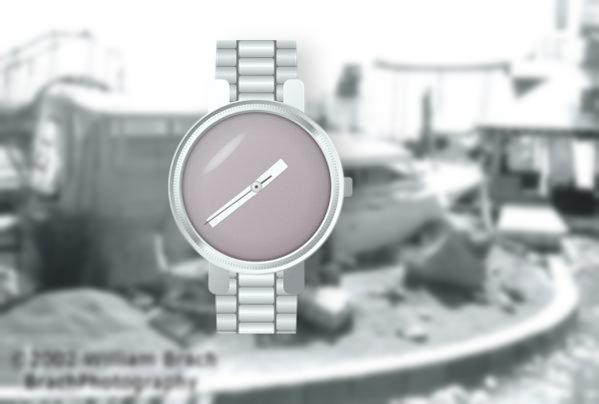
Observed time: 1:38:39
